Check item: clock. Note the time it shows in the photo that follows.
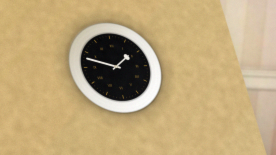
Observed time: 1:48
